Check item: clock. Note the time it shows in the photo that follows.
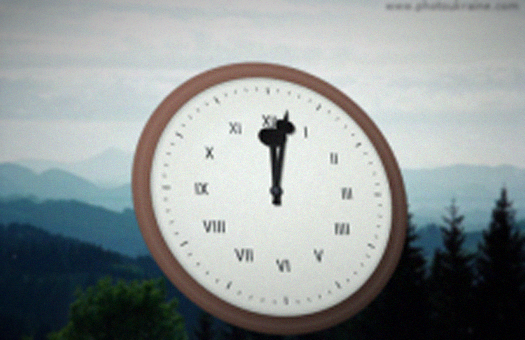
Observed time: 12:02
